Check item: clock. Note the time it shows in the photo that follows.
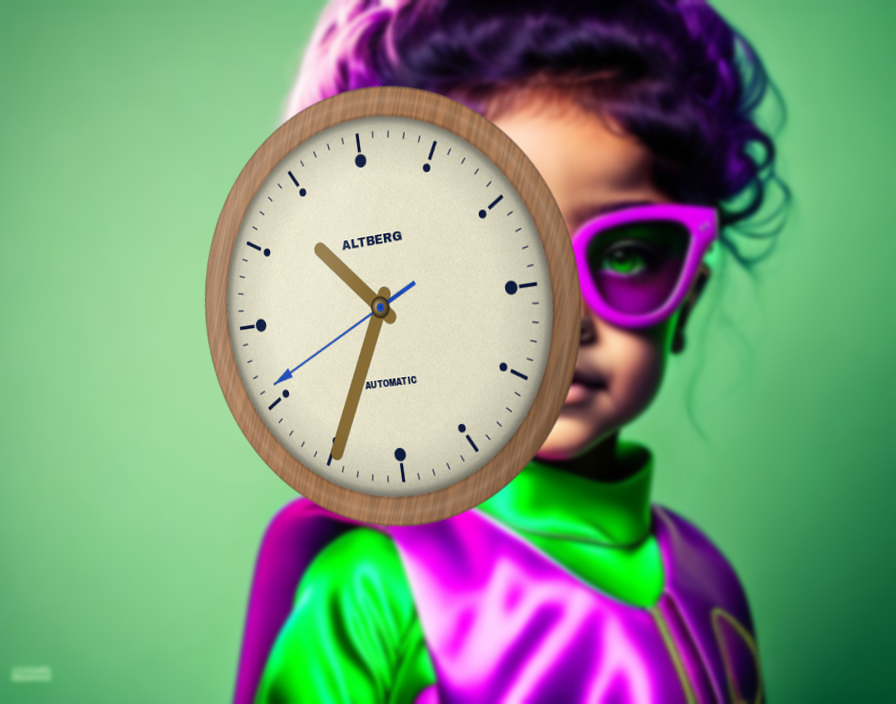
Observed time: 10:34:41
